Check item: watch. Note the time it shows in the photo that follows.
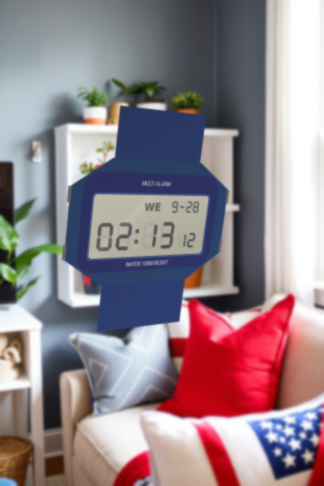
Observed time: 2:13:12
